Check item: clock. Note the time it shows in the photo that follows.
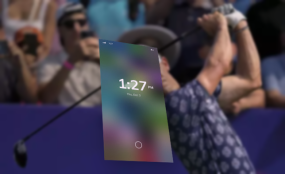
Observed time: 1:27
